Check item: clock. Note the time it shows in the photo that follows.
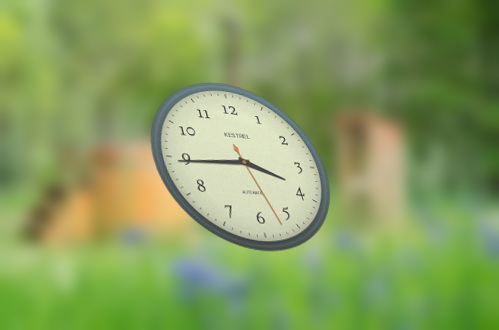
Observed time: 3:44:27
